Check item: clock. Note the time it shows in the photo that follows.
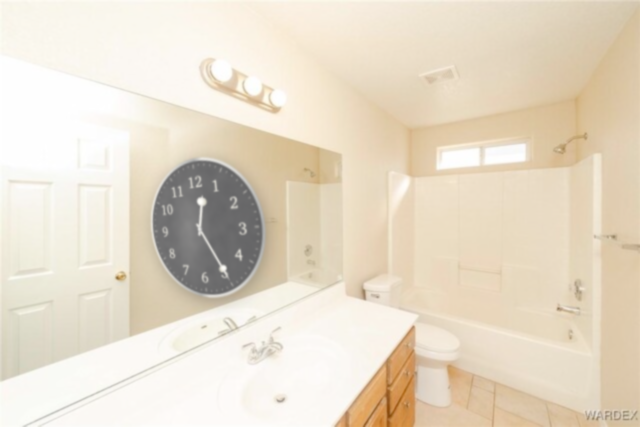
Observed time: 12:25
